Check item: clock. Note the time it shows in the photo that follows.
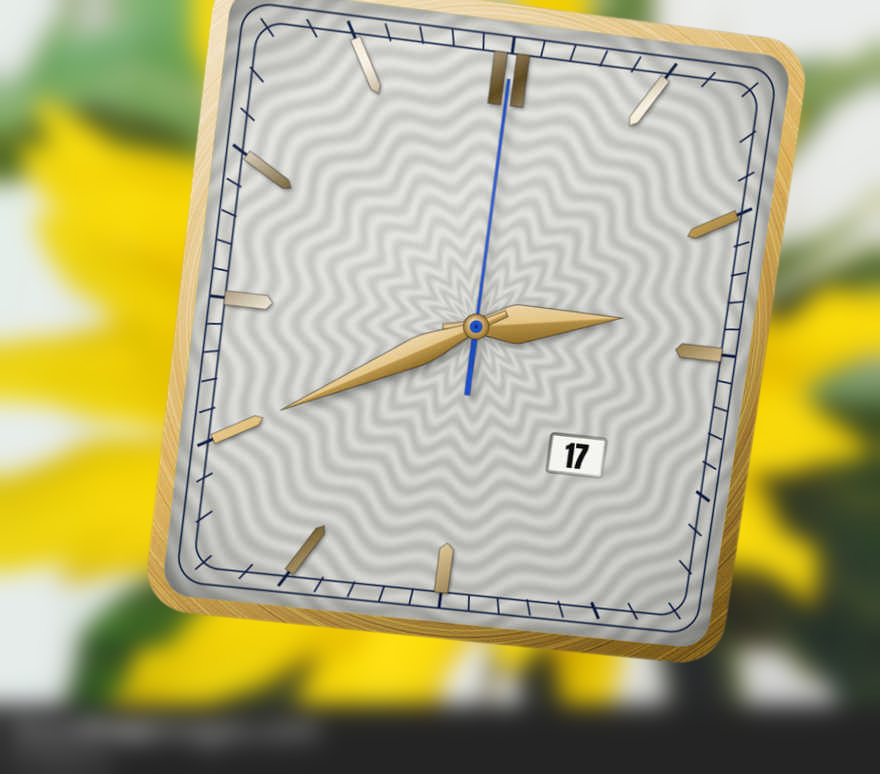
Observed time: 2:40:00
